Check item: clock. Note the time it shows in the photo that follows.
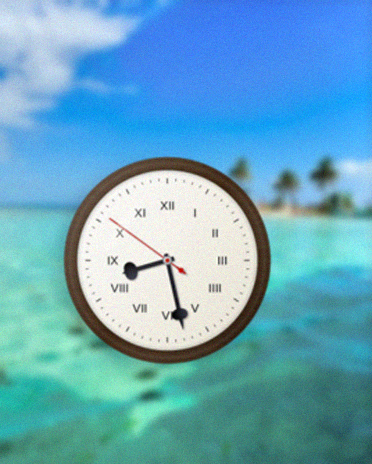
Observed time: 8:27:51
